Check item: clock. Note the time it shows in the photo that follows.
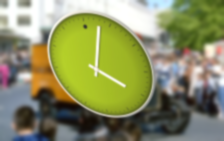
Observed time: 4:03
